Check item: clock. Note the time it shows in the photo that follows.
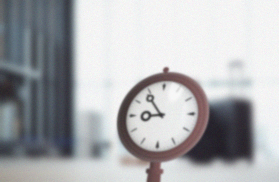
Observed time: 8:54
